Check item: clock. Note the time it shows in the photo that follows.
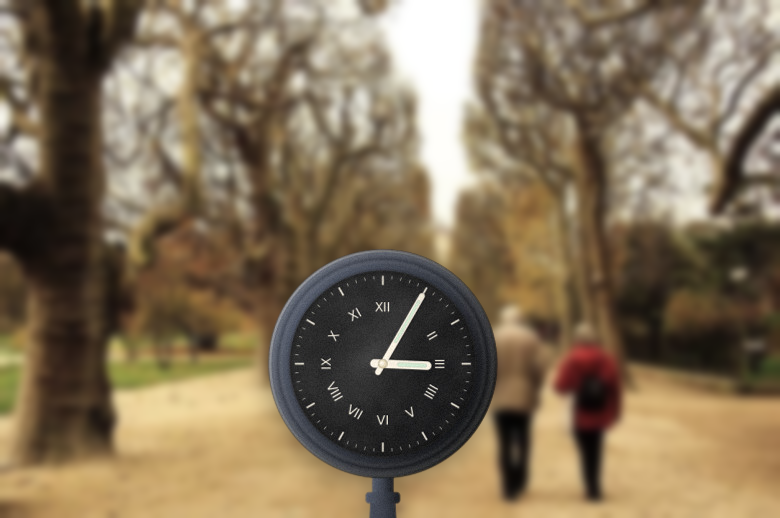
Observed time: 3:05
